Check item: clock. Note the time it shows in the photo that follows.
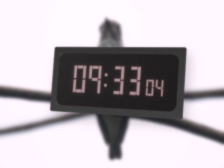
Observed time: 9:33:04
